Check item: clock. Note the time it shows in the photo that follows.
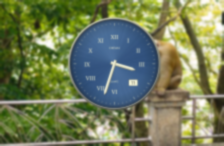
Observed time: 3:33
